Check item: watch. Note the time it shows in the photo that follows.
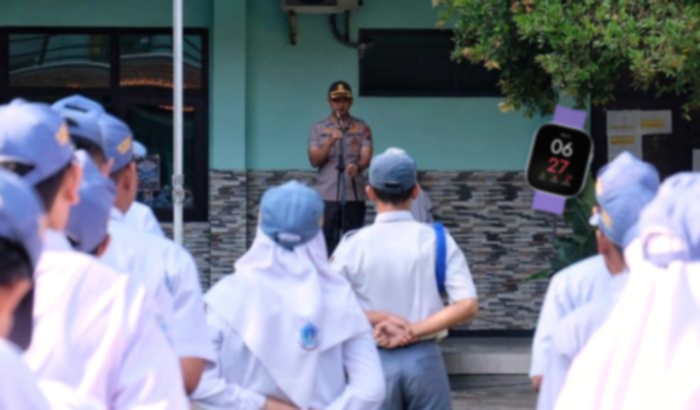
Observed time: 6:27
